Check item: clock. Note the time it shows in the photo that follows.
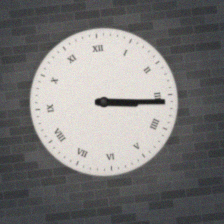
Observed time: 3:16
